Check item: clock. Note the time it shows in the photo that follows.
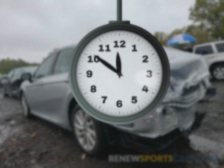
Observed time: 11:51
